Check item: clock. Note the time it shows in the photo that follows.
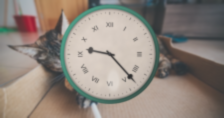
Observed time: 9:23
